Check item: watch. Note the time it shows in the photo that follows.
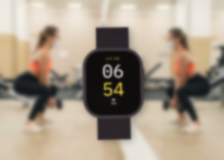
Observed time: 6:54
